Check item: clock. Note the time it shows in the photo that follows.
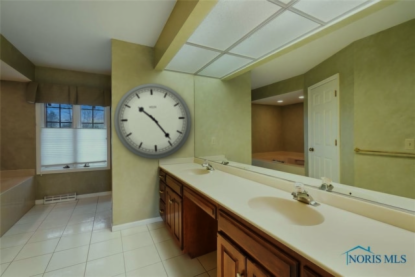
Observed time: 10:24
